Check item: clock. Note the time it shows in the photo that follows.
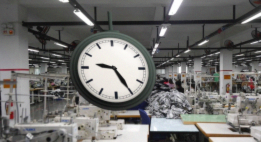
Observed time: 9:25
